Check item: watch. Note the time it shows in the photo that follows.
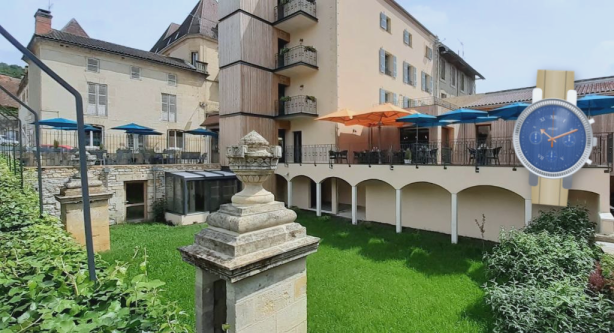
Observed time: 10:11
